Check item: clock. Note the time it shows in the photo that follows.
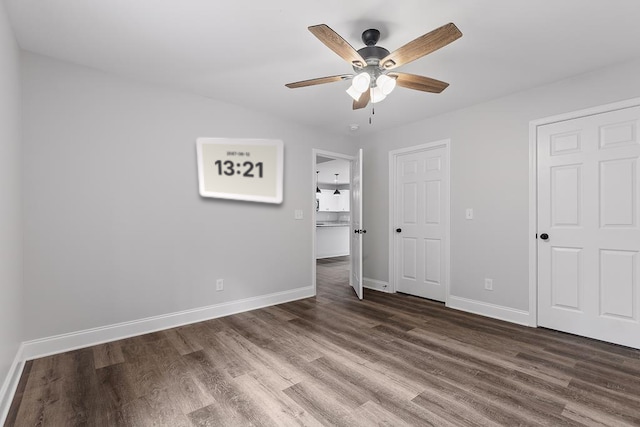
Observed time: 13:21
